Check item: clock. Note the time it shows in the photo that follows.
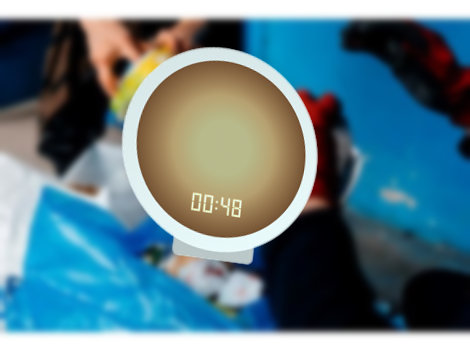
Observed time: 0:48
